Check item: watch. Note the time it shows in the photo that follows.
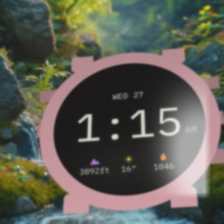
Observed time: 1:15
